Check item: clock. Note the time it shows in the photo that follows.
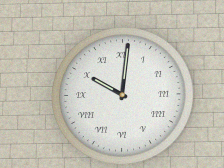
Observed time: 10:01
